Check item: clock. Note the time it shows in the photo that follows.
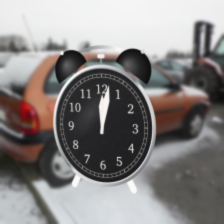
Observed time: 12:02
